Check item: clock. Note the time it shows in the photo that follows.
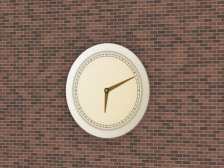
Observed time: 6:11
